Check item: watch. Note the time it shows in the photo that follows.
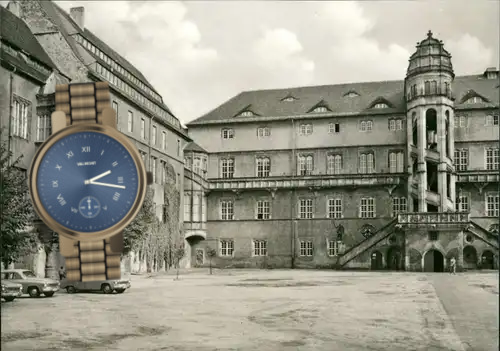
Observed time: 2:17
